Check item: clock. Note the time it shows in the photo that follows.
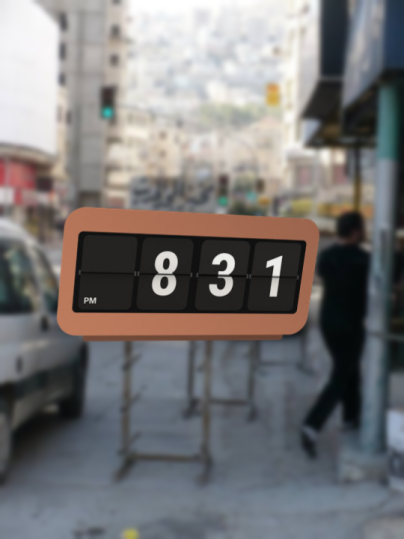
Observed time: 8:31
